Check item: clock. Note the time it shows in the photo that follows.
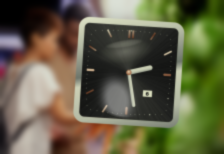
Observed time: 2:28
